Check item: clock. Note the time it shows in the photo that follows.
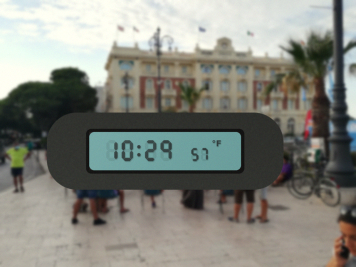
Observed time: 10:29
